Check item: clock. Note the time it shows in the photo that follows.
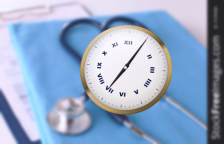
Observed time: 7:05
